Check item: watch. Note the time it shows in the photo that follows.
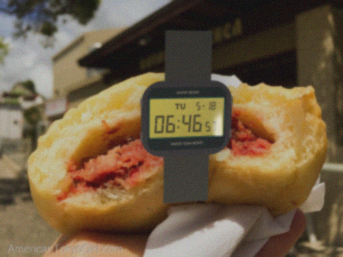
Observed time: 6:46:57
